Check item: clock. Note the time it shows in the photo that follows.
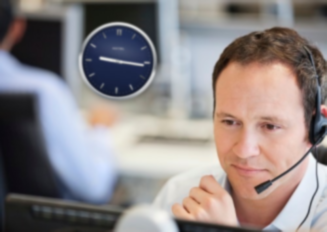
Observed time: 9:16
